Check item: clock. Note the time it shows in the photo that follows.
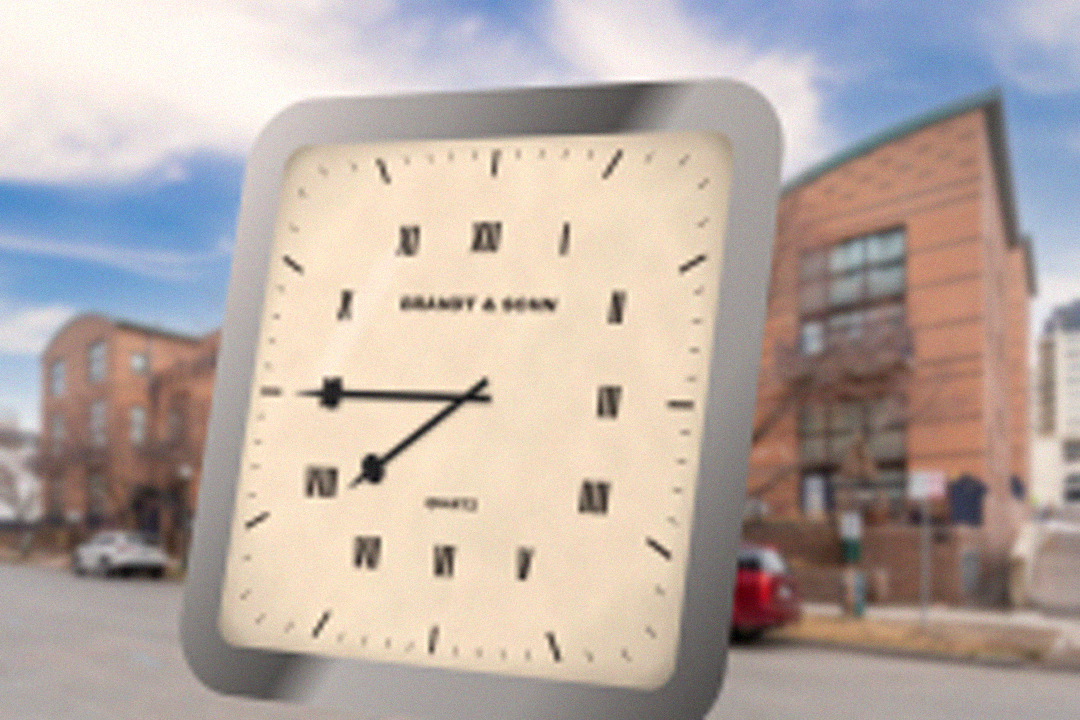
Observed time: 7:45
